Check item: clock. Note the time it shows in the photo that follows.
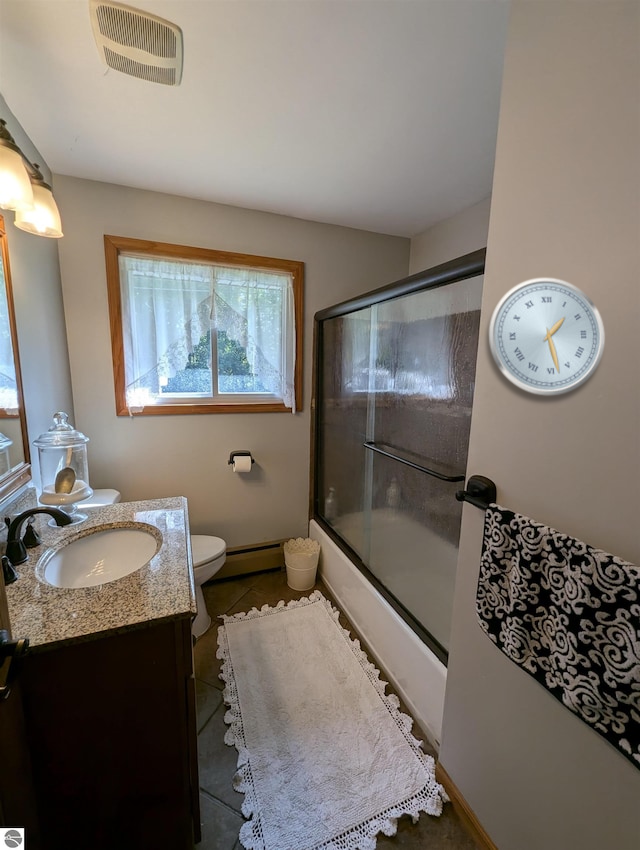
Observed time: 1:28
